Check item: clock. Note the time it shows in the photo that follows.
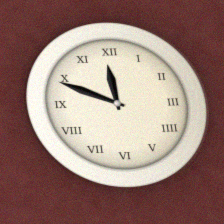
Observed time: 11:49
